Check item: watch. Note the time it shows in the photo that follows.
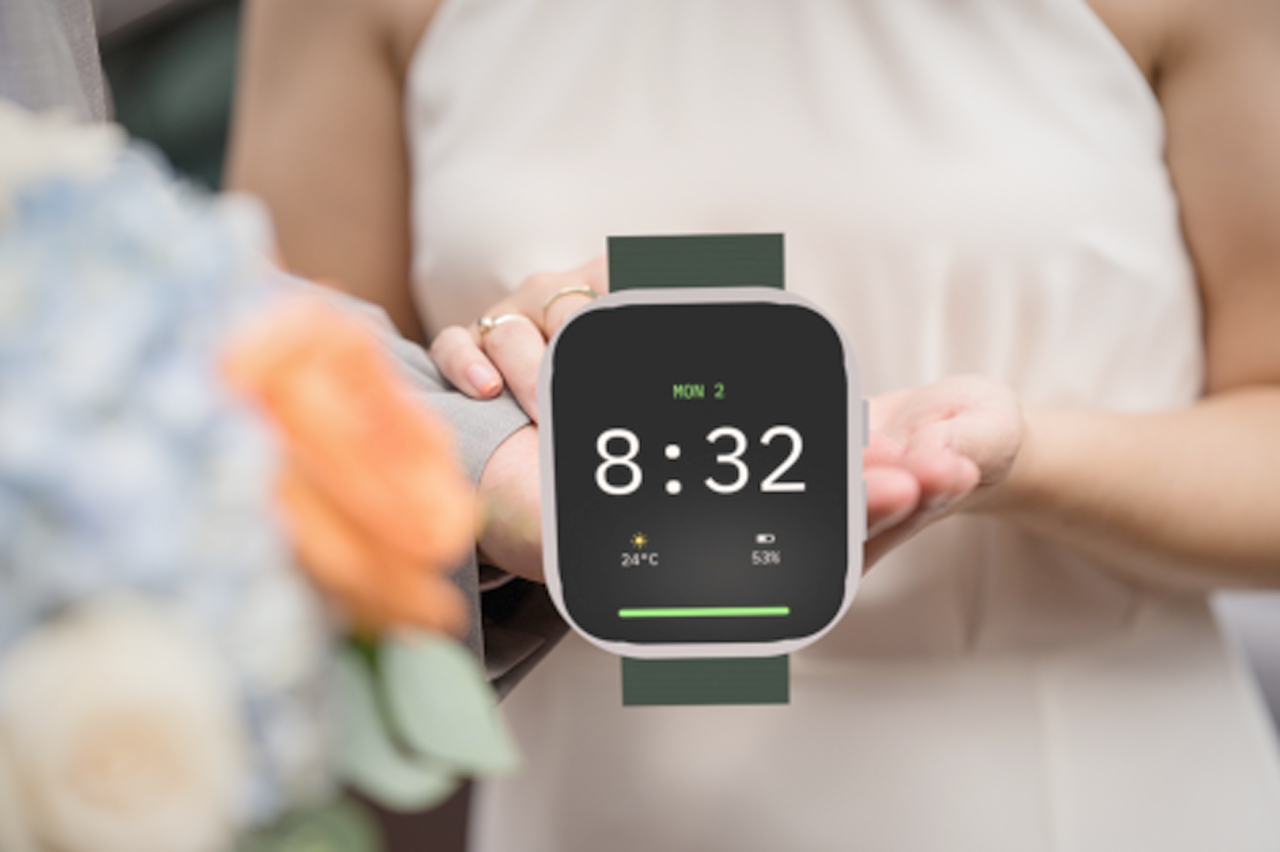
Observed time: 8:32
